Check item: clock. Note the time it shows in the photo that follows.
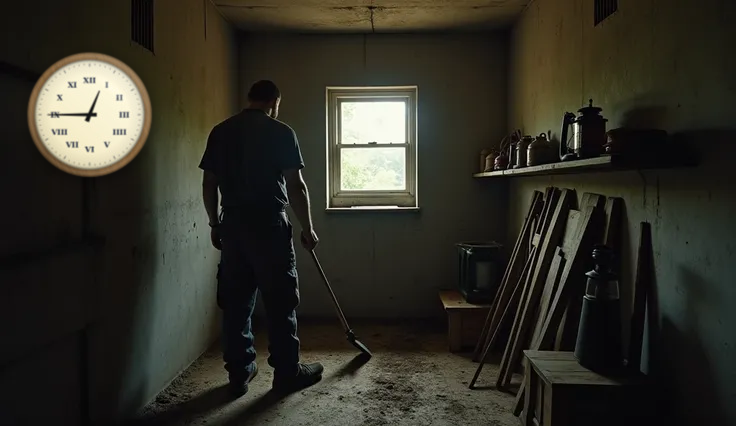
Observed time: 12:45
